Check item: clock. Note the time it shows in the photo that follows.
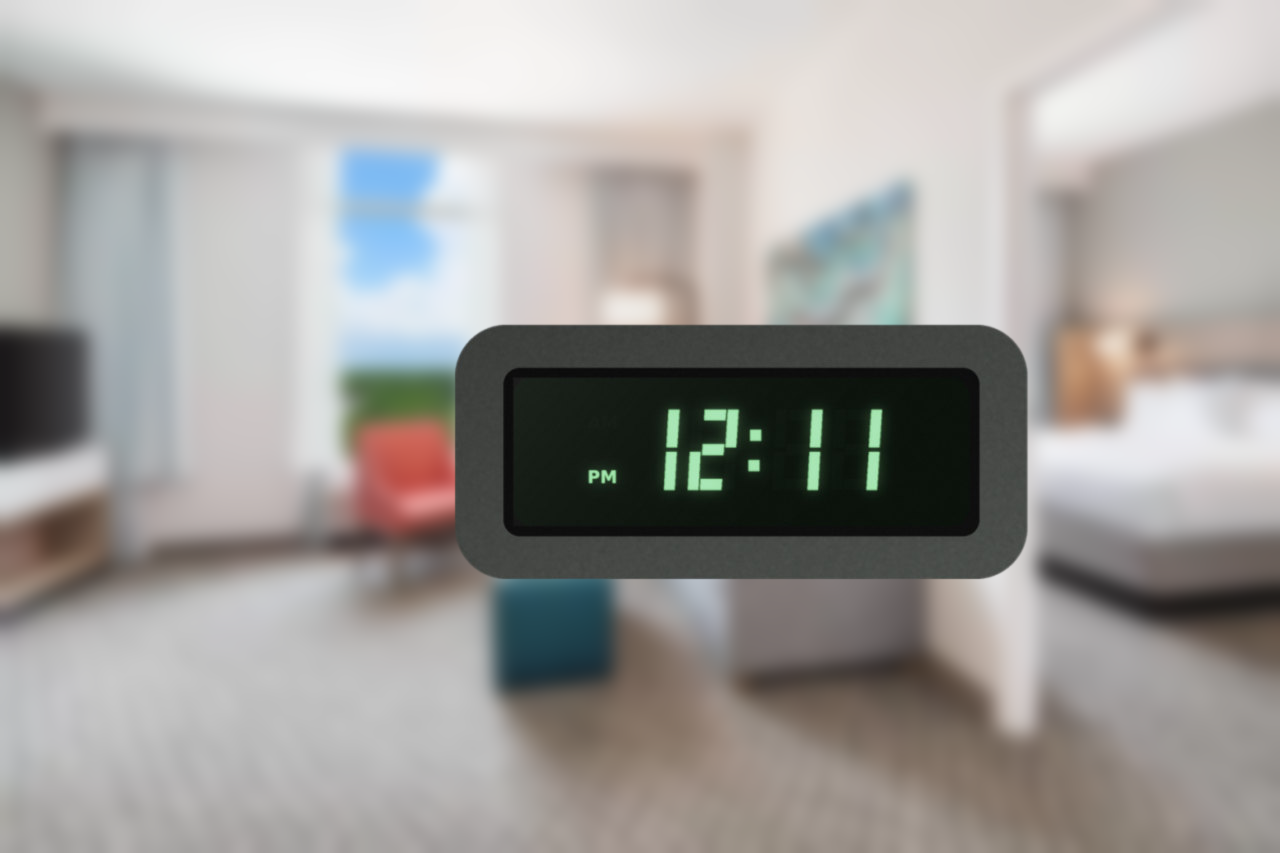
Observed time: 12:11
